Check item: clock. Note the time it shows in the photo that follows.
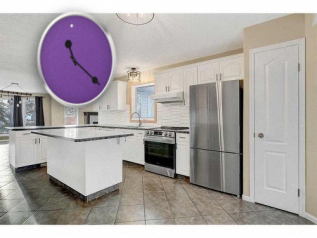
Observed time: 11:22
